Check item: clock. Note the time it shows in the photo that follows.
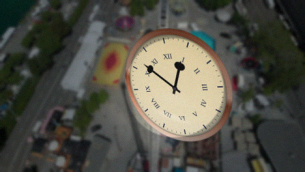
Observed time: 12:52
